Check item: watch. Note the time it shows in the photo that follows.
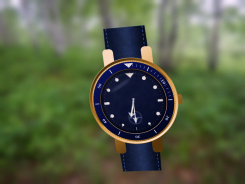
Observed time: 6:30
